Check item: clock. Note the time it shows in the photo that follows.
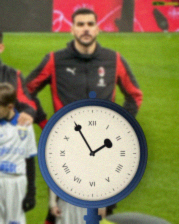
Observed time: 1:55
